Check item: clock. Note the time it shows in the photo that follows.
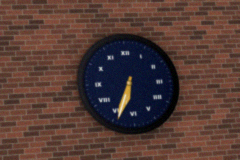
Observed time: 6:34
